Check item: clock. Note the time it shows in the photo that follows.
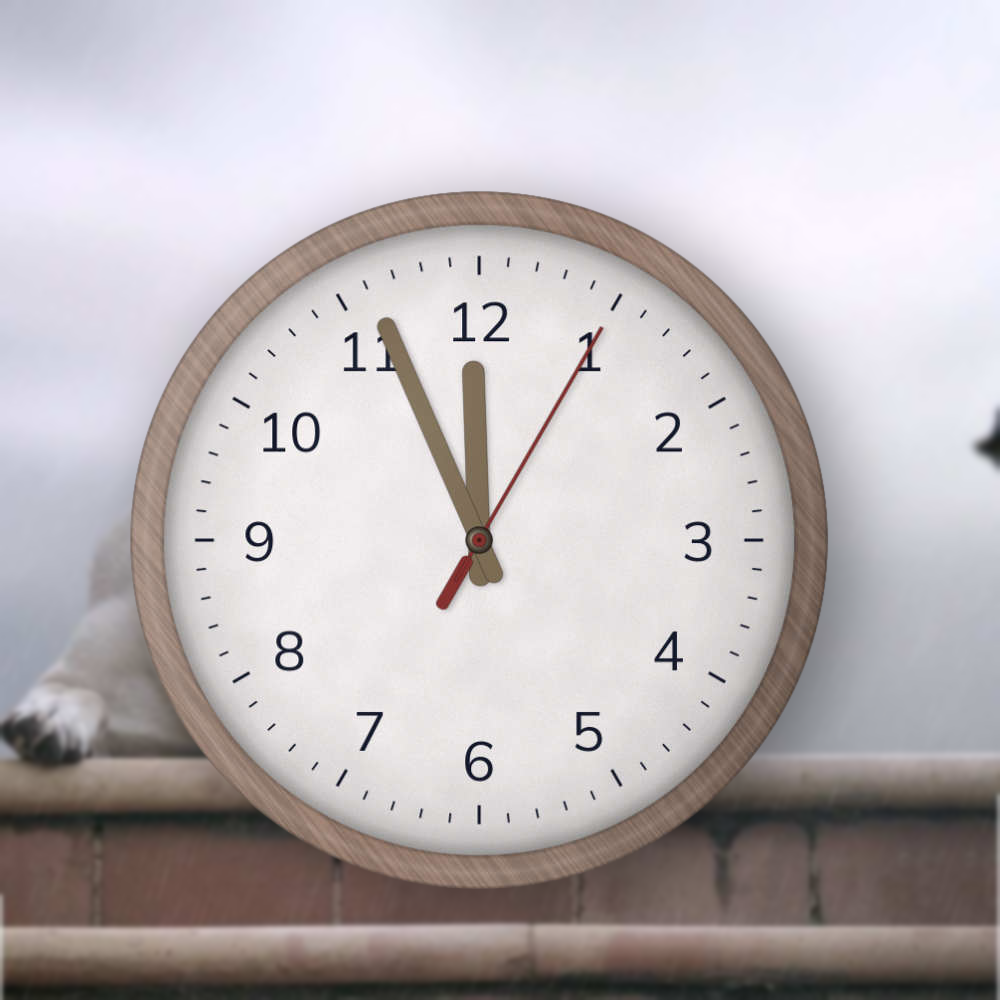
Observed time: 11:56:05
